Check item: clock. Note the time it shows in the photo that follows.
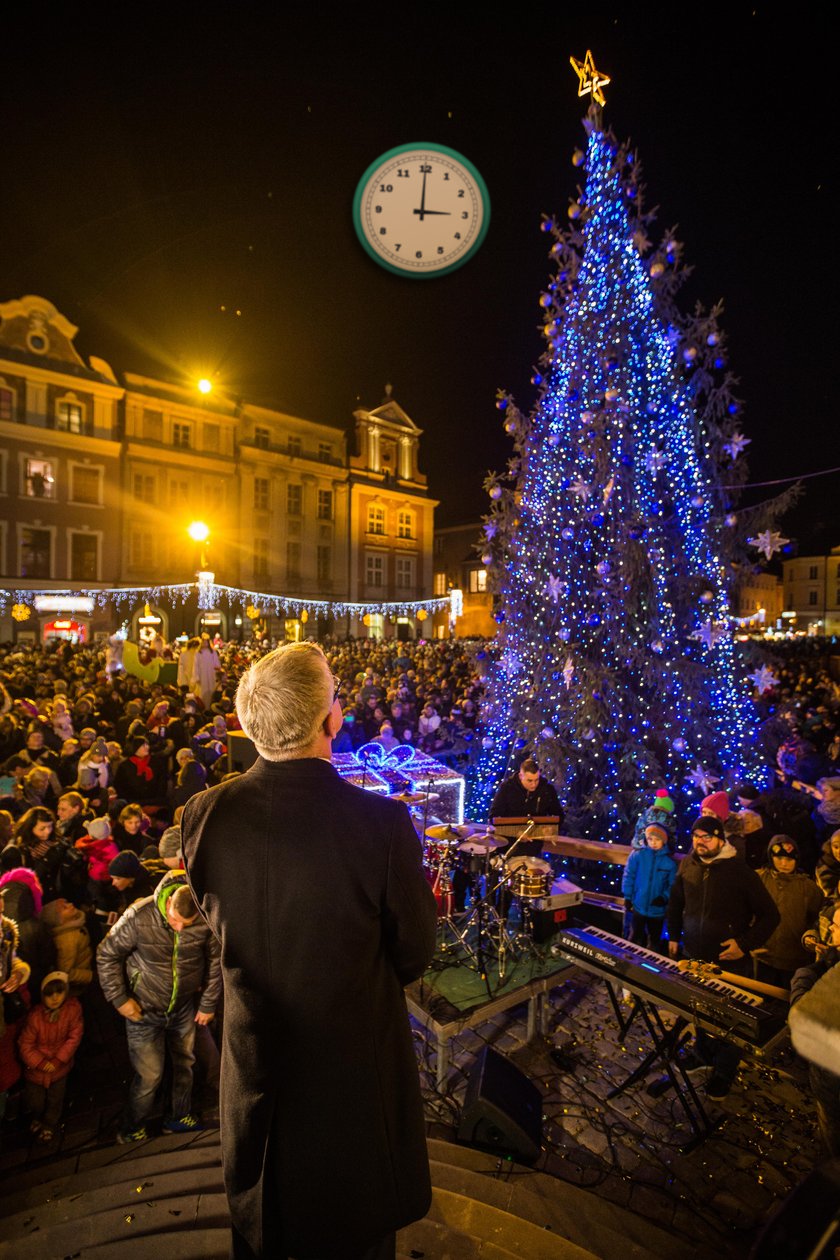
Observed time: 3:00
